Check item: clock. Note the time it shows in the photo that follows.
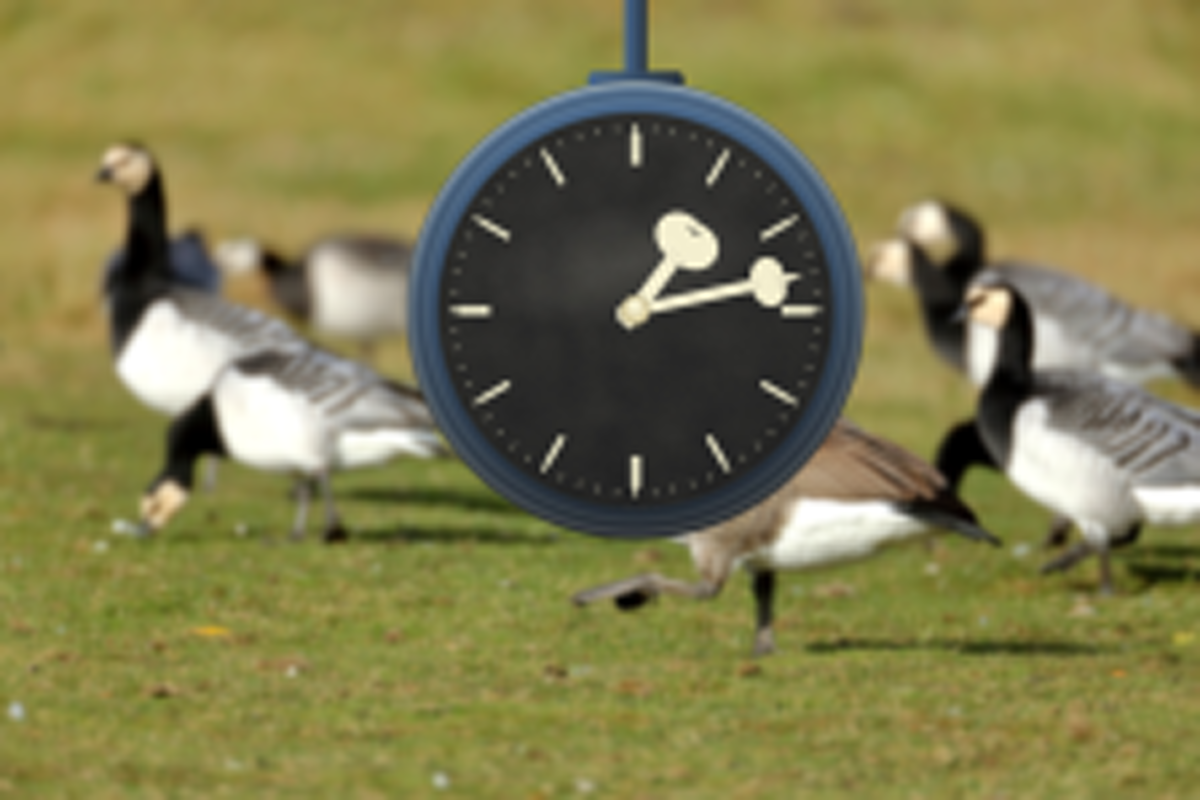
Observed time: 1:13
